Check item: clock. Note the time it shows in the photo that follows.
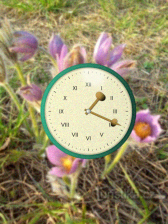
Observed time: 1:19
